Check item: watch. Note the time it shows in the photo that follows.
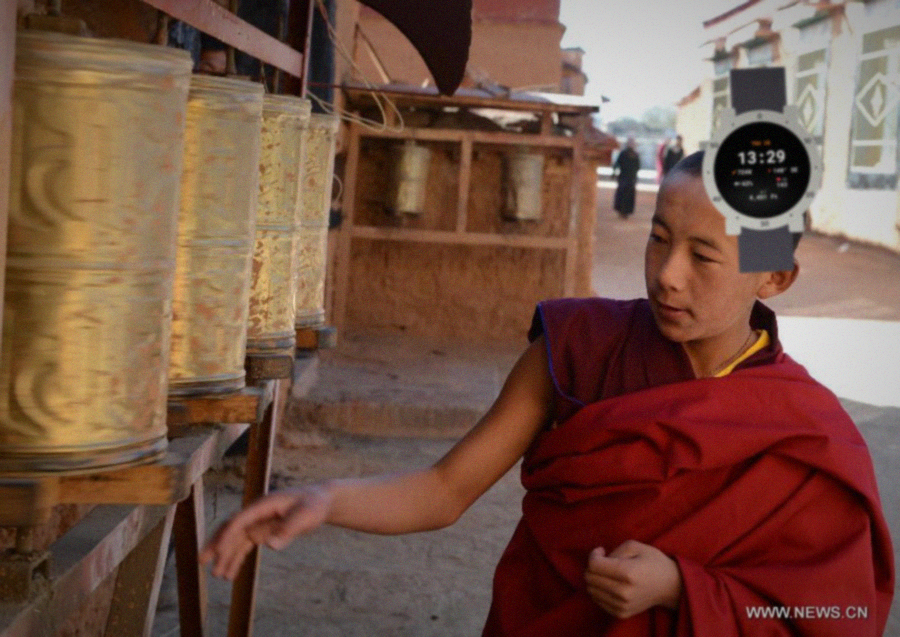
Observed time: 13:29
